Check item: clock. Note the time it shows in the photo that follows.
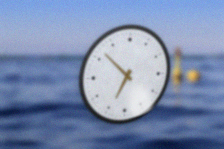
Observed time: 6:52
